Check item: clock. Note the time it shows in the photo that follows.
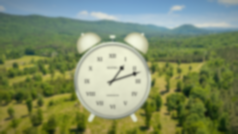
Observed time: 1:12
